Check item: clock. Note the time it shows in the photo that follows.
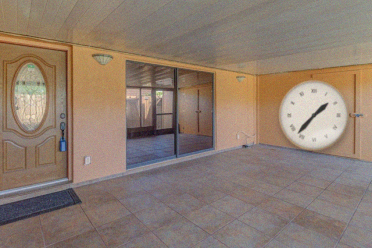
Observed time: 1:37
